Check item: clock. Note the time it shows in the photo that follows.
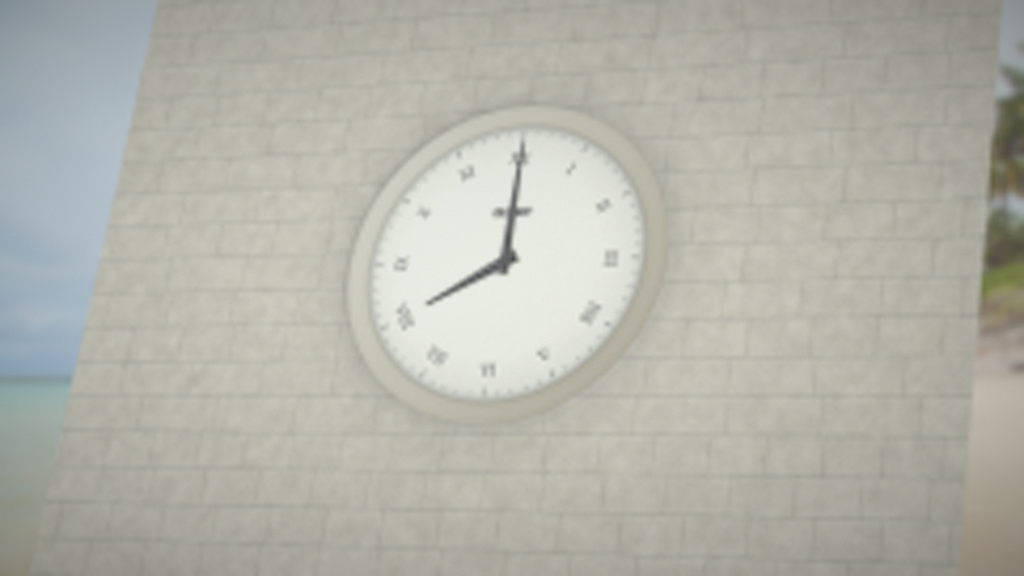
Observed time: 8:00
